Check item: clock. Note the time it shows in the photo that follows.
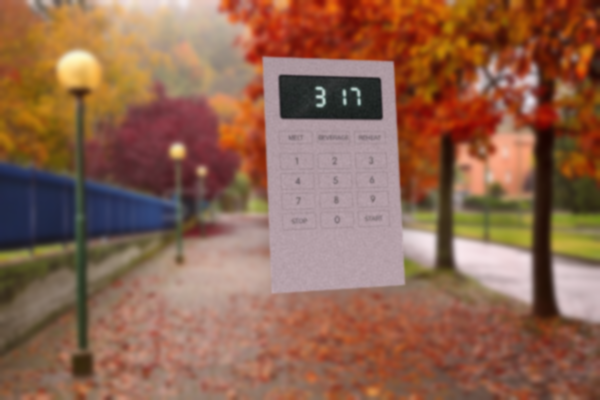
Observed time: 3:17
